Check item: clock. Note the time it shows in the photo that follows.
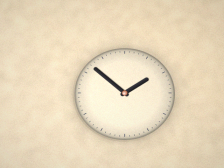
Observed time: 1:52
